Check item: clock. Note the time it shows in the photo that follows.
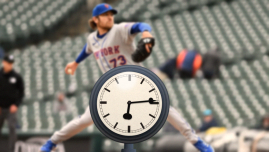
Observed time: 6:14
